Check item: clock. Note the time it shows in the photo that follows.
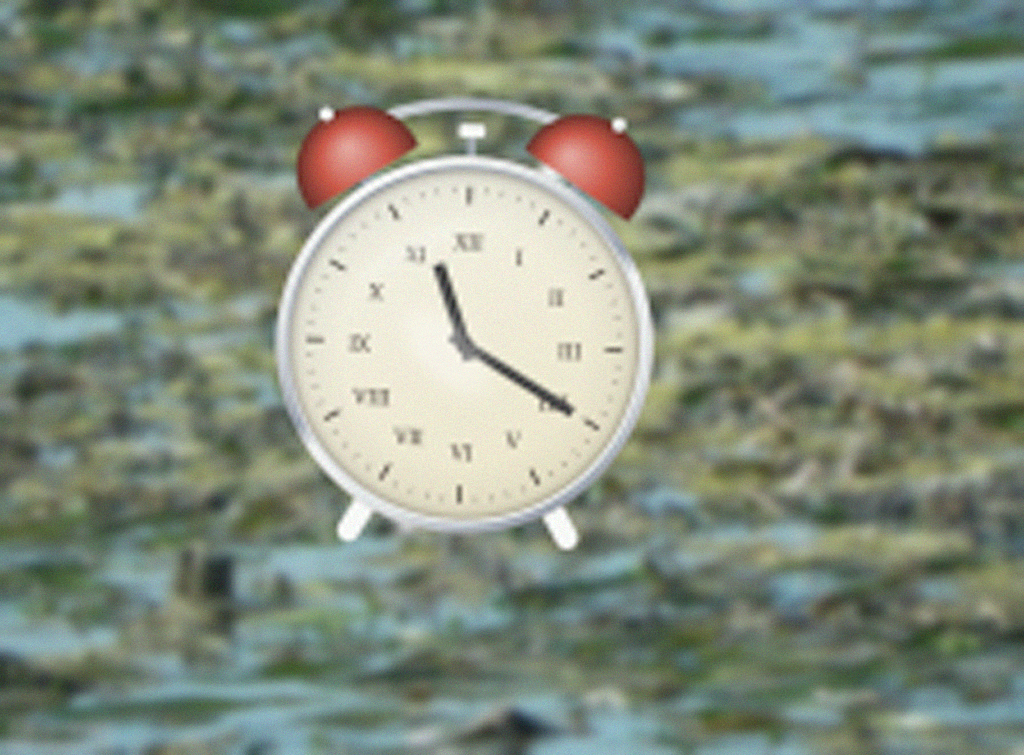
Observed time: 11:20
